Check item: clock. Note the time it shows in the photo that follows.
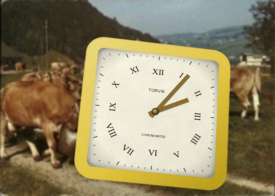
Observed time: 2:06
